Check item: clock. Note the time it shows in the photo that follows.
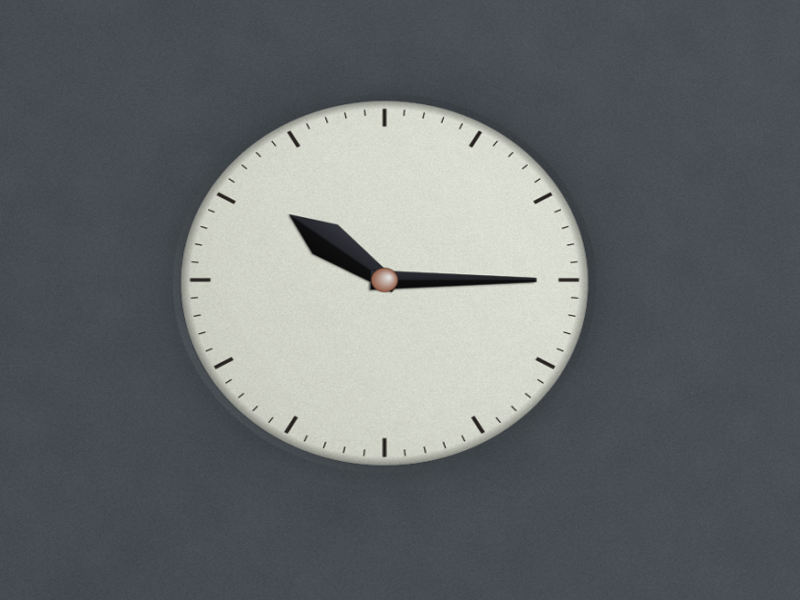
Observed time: 10:15
